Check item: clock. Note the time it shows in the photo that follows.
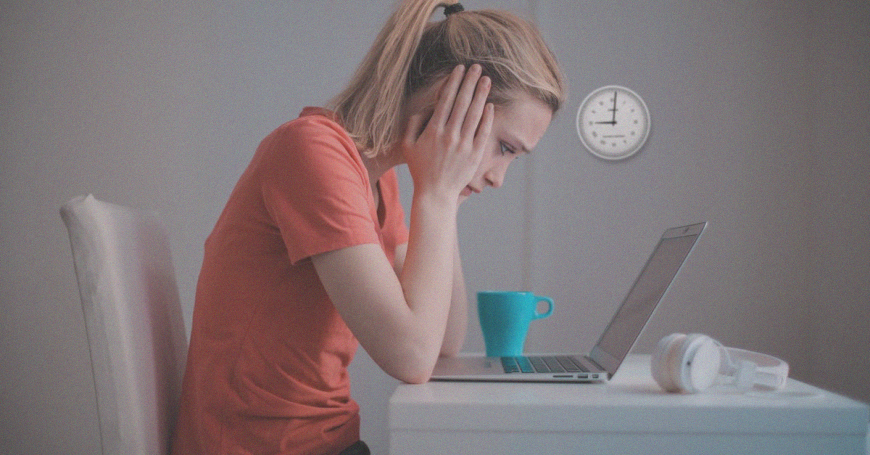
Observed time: 9:01
